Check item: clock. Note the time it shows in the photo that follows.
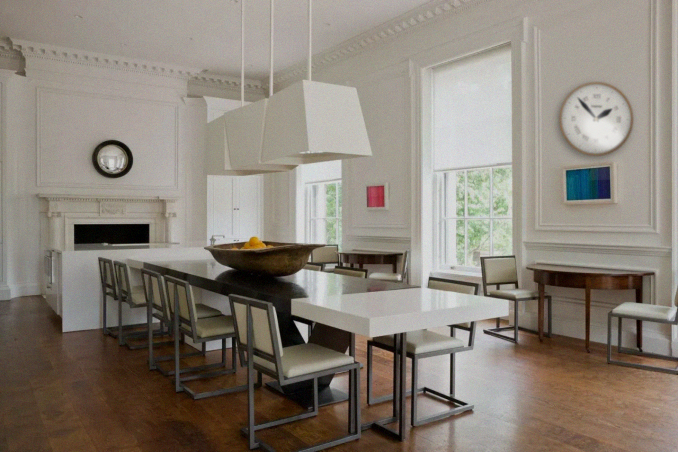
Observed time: 1:53
